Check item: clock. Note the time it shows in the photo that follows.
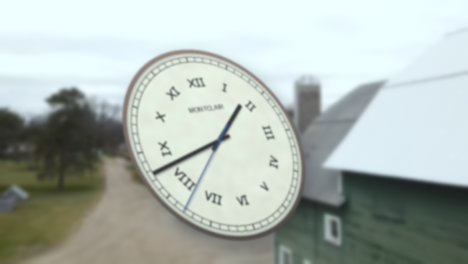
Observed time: 1:42:38
